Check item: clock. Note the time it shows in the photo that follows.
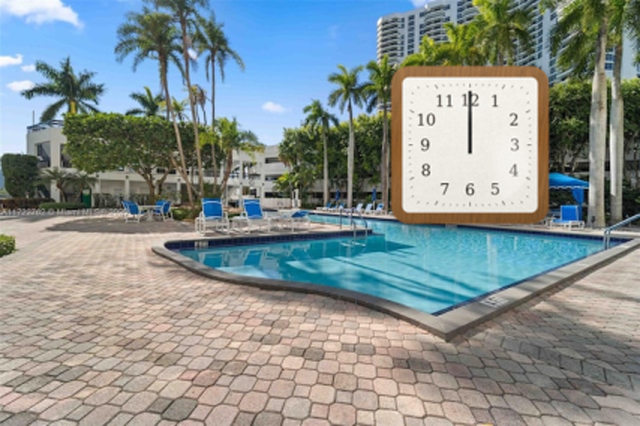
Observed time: 12:00
